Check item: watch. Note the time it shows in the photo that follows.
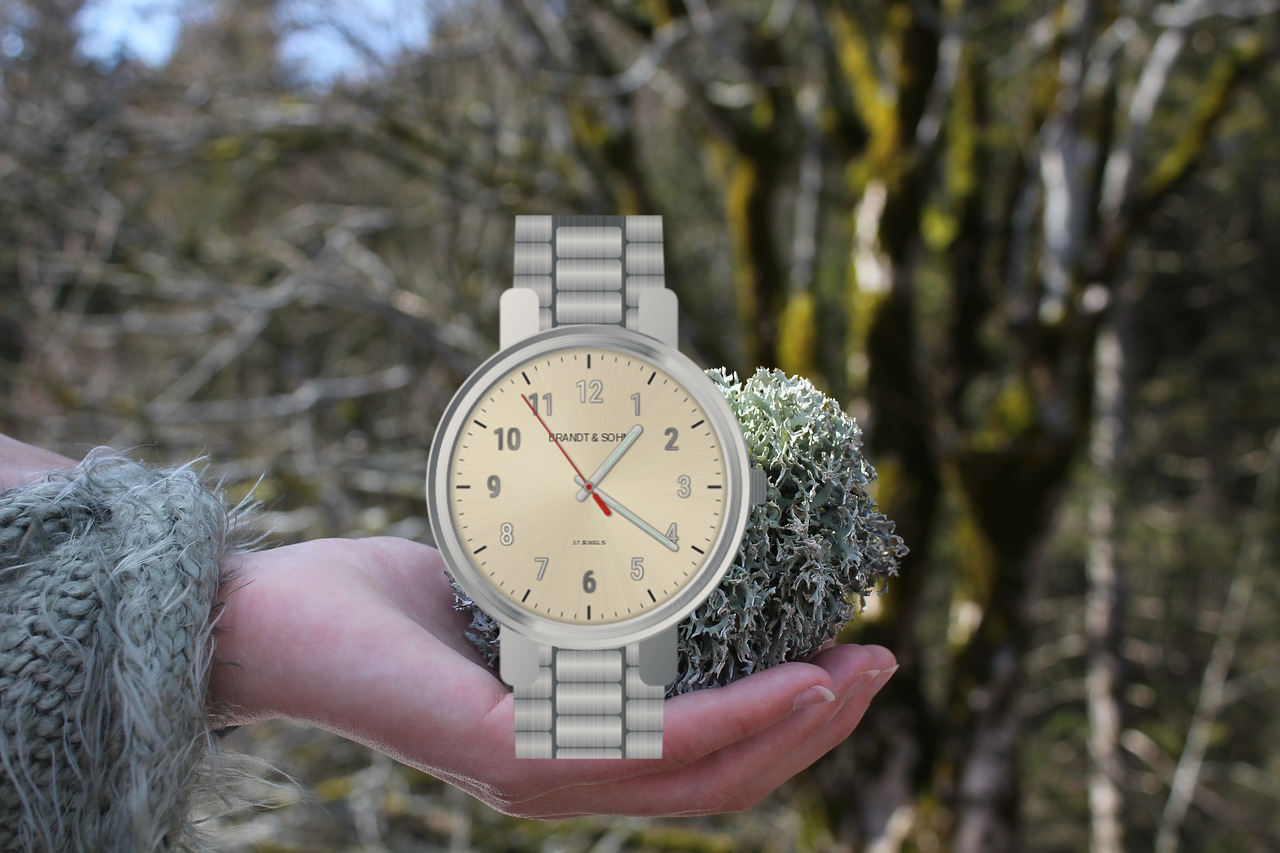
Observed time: 1:20:54
